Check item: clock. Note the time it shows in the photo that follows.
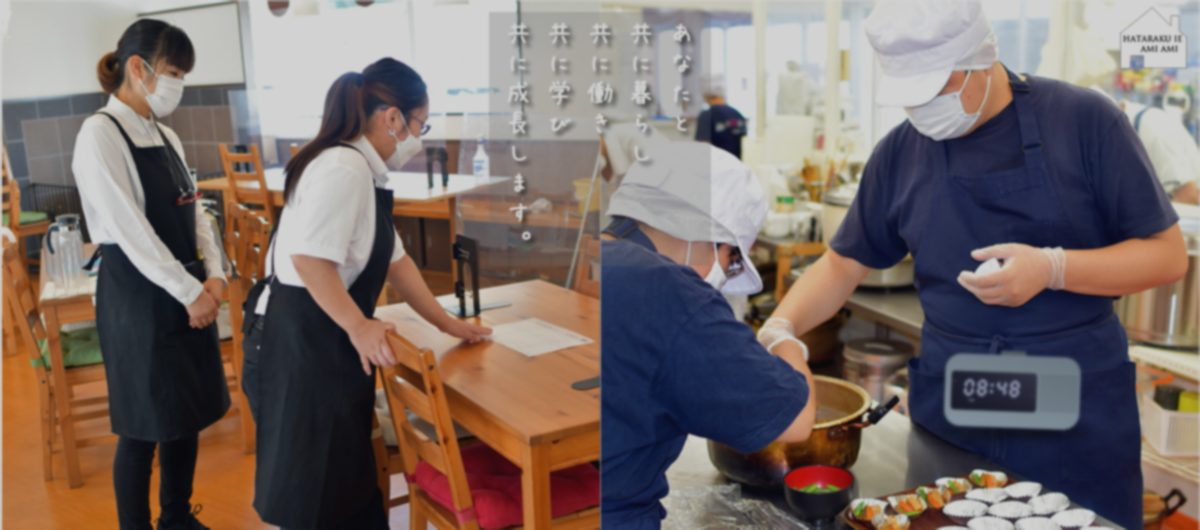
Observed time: 8:48
